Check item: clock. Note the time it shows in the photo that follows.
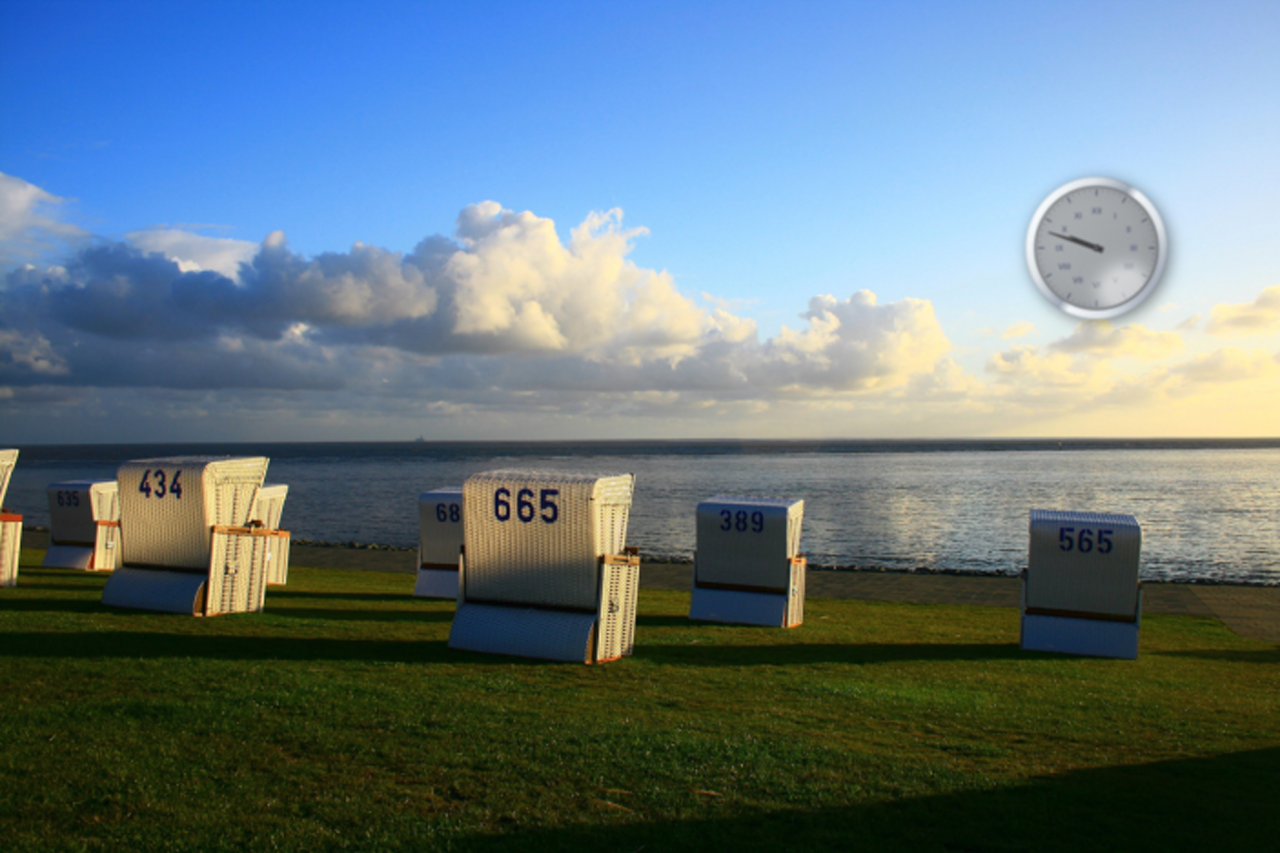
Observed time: 9:48
